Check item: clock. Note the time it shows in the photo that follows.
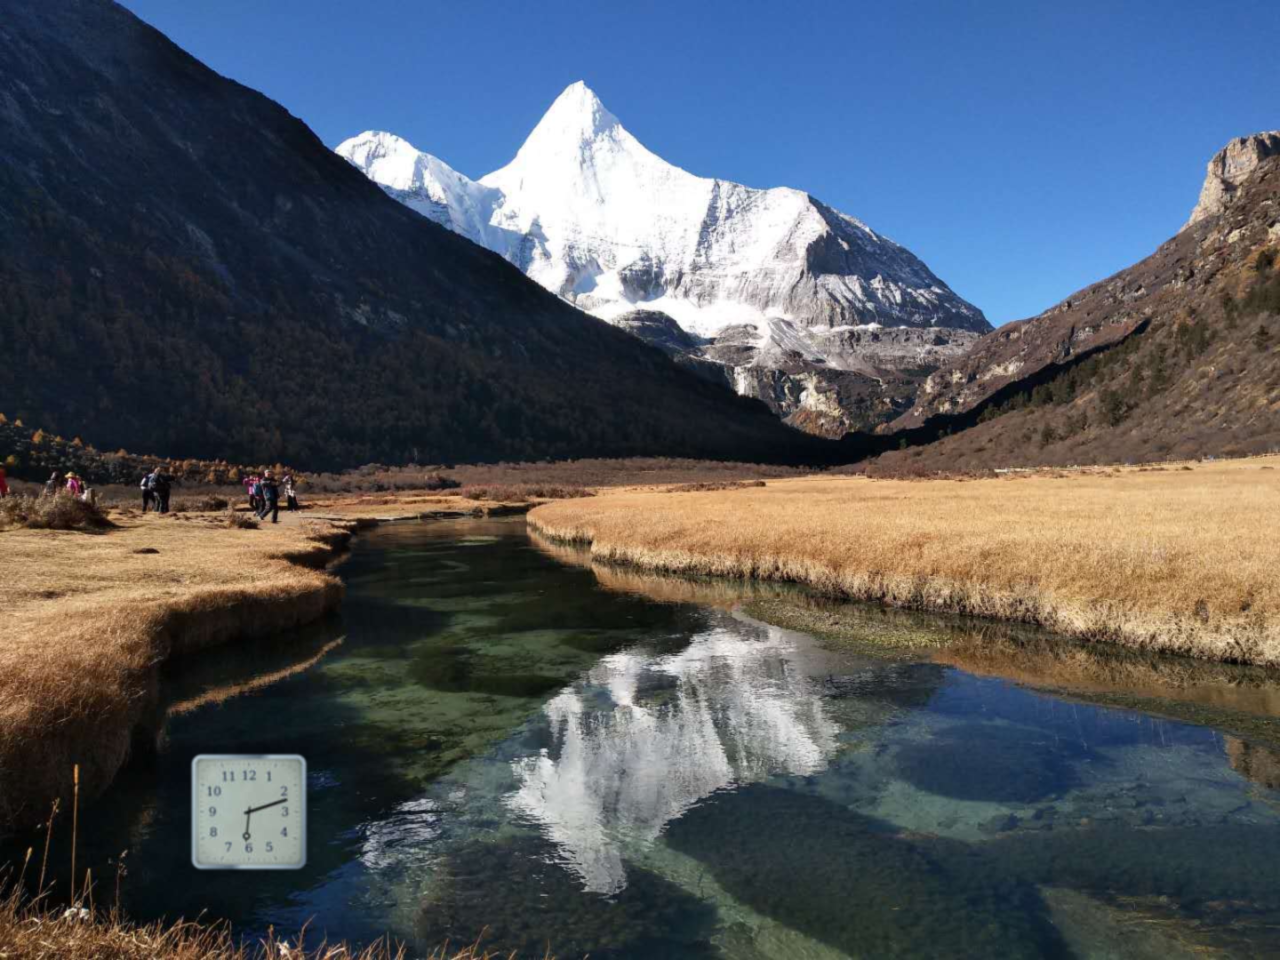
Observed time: 6:12
